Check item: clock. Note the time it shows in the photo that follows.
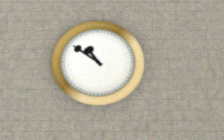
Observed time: 10:51
